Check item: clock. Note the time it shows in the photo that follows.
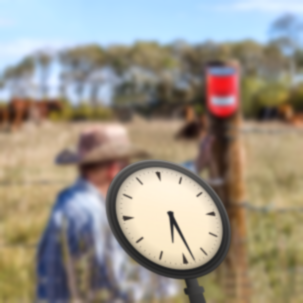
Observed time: 6:28
